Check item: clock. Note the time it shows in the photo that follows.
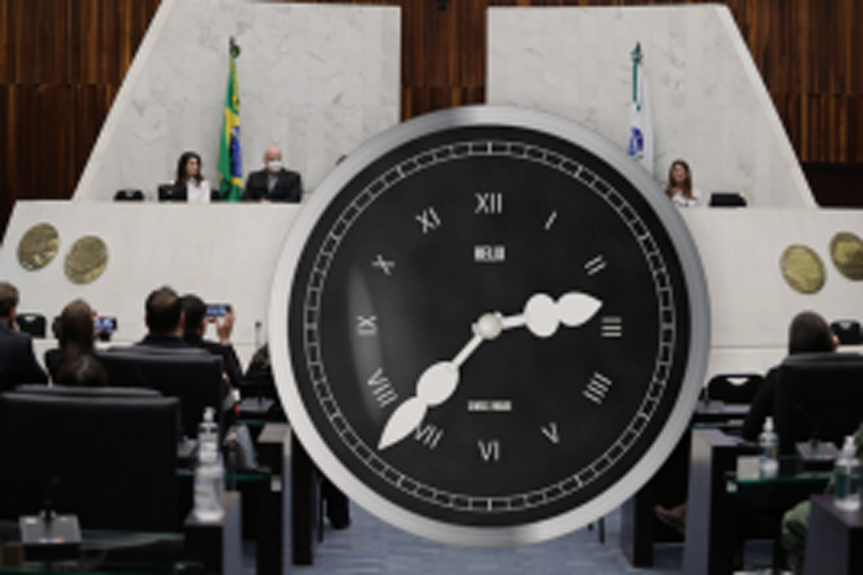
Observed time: 2:37
